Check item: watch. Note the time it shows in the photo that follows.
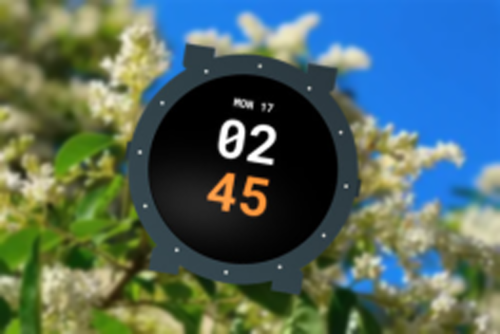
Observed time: 2:45
